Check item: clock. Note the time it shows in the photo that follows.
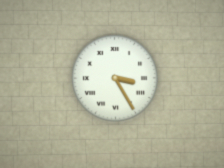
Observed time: 3:25
